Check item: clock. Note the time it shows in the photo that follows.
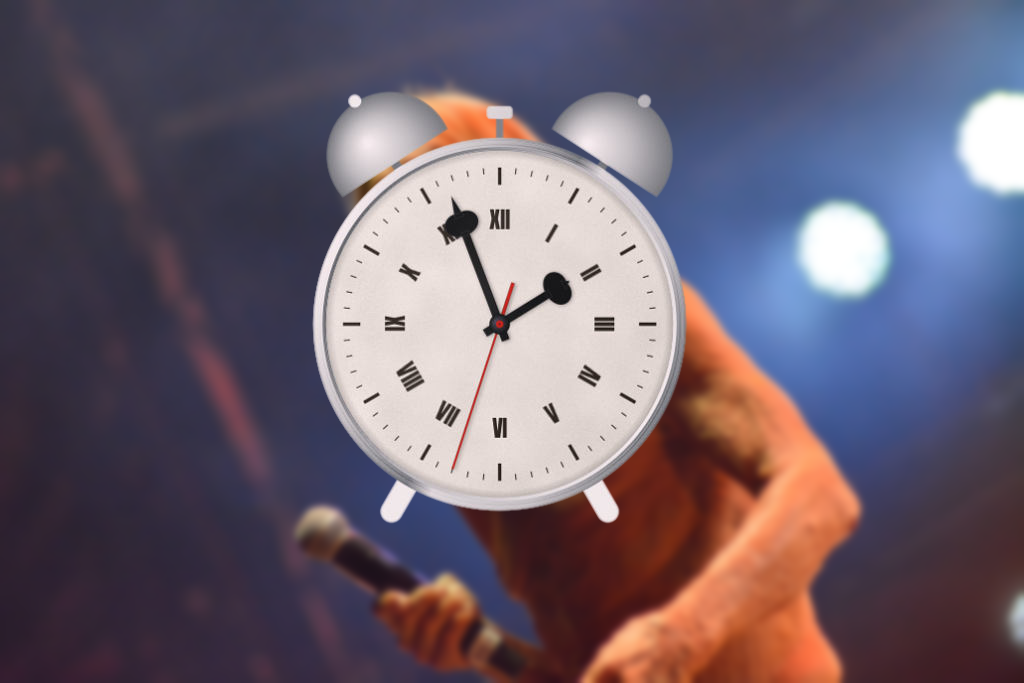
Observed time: 1:56:33
